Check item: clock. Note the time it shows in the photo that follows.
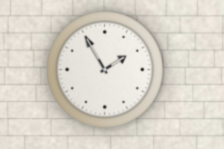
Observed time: 1:55
